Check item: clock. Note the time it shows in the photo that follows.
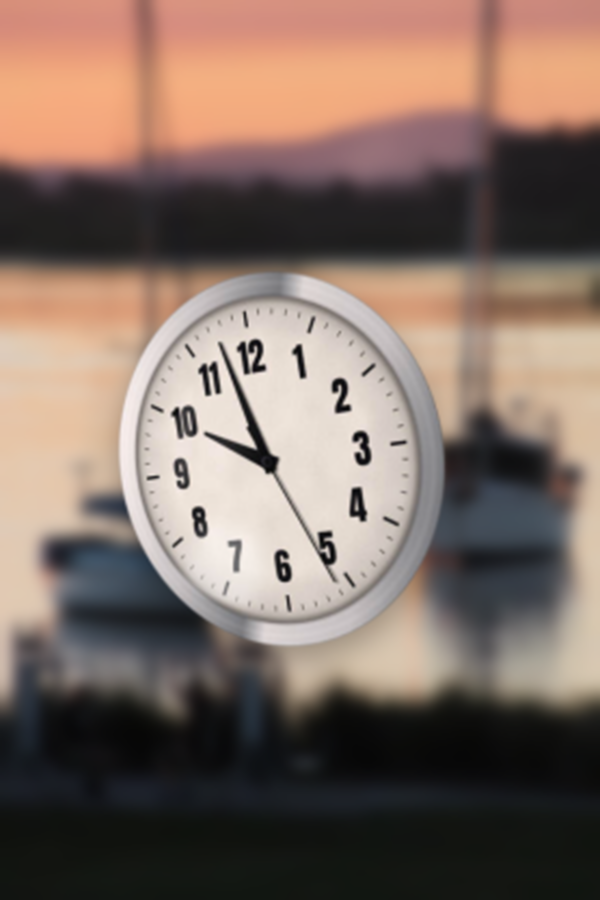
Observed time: 9:57:26
